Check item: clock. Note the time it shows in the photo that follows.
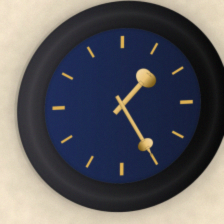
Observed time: 1:25
